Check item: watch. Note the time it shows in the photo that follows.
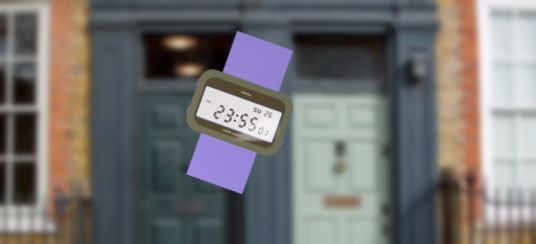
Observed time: 23:55:01
